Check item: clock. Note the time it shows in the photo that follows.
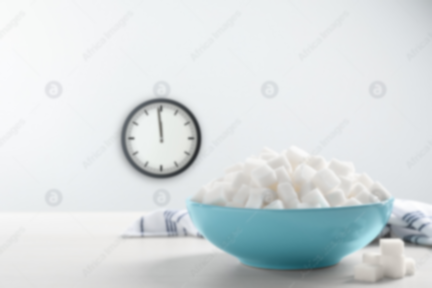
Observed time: 11:59
